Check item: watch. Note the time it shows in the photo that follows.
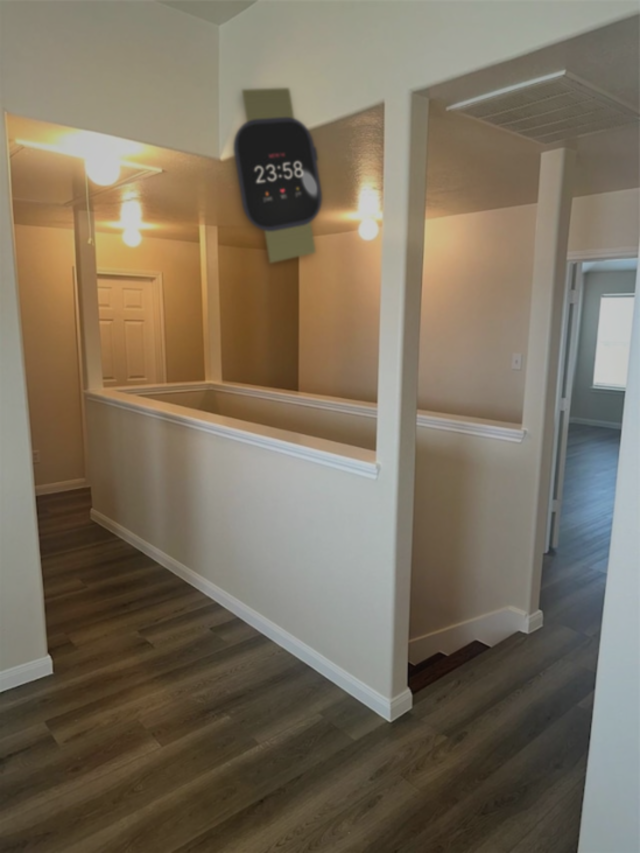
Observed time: 23:58
